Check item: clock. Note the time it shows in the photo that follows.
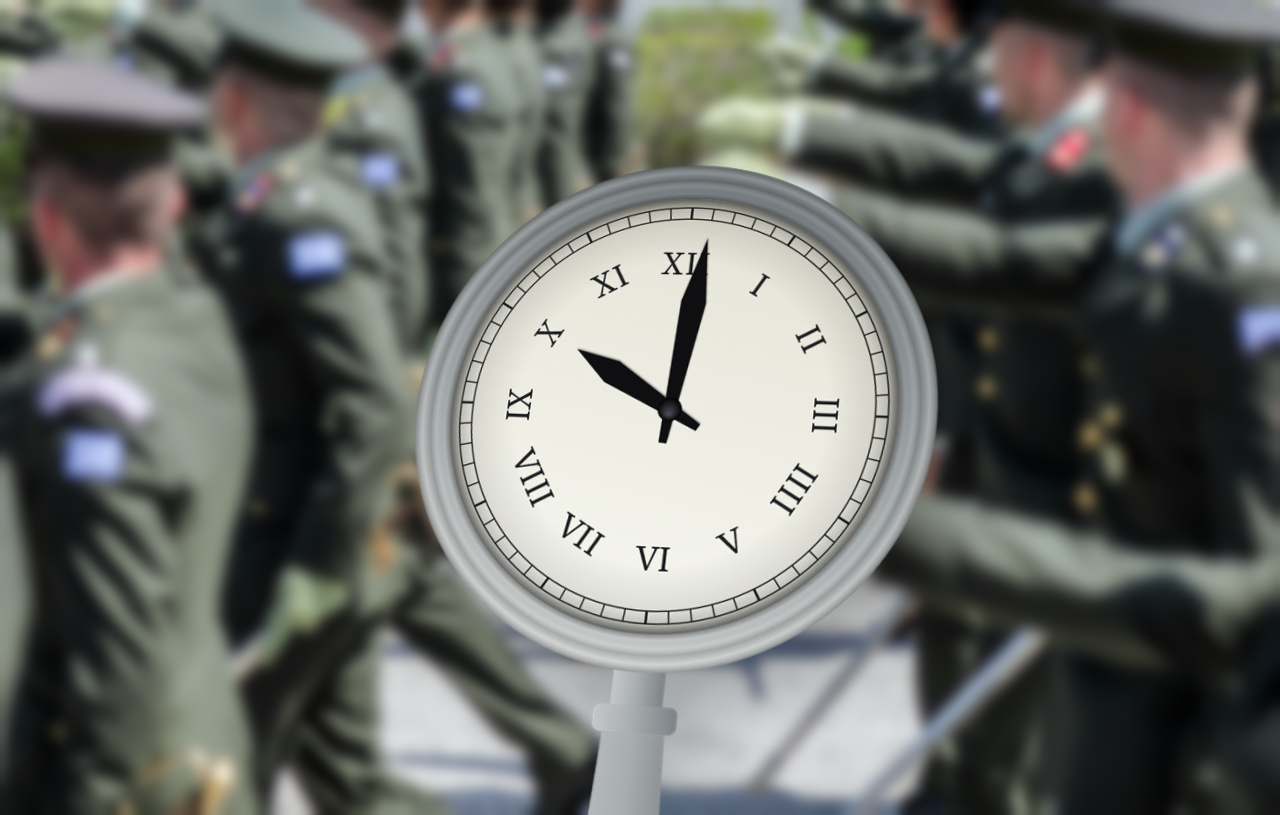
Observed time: 10:01
